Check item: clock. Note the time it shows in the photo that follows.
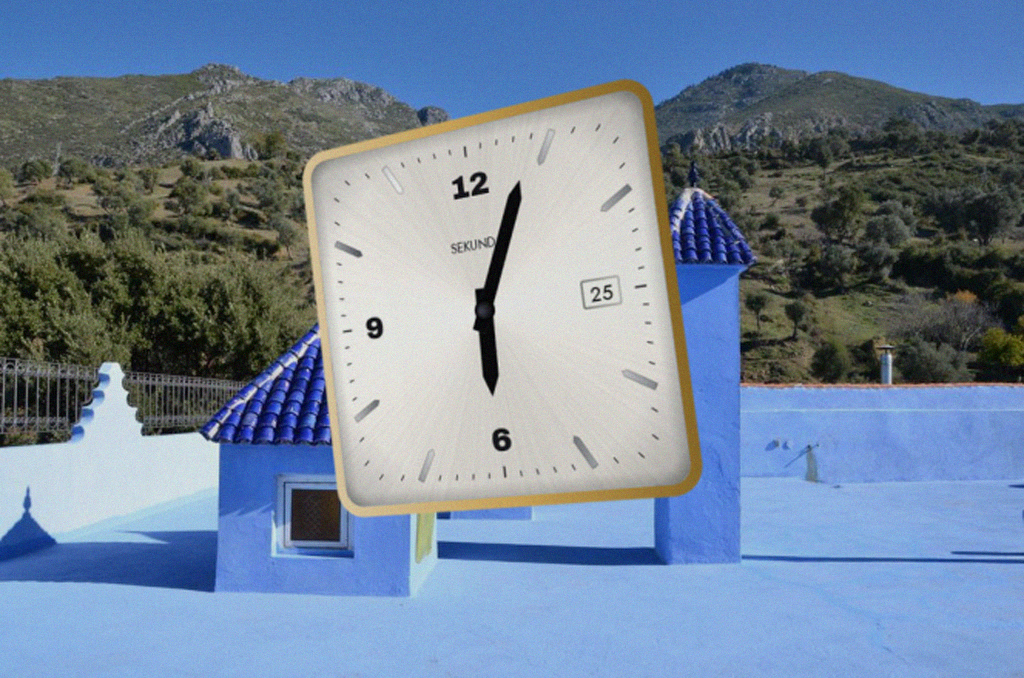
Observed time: 6:04
